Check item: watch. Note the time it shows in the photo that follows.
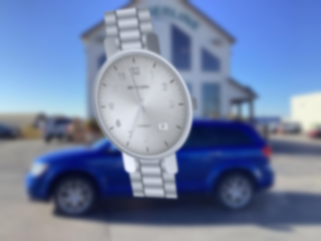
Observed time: 6:58
